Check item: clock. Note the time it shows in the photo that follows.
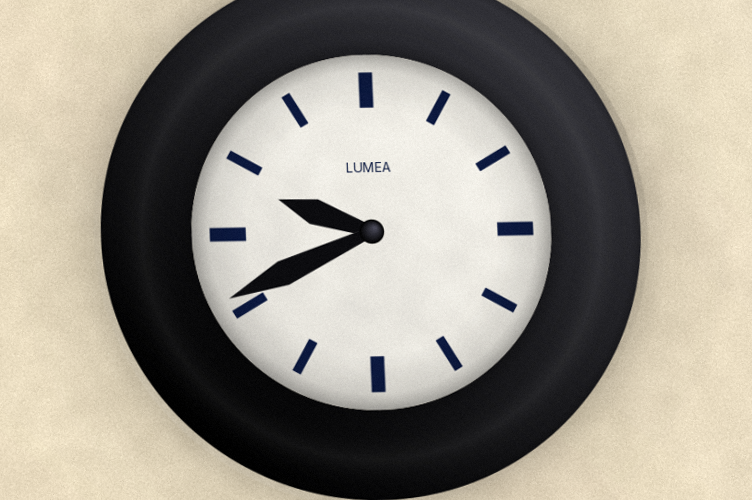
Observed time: 9:41
